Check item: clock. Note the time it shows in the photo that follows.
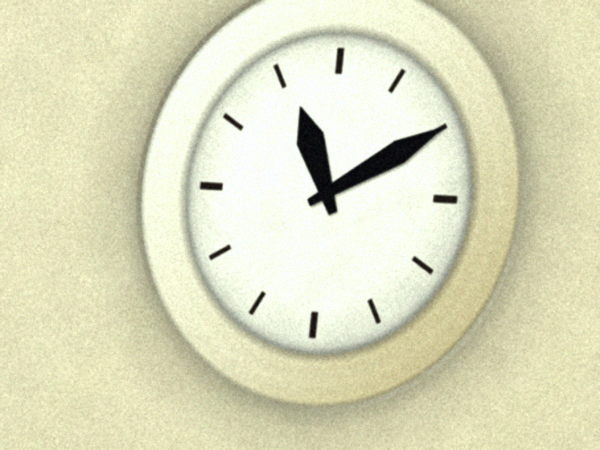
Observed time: 11:10
